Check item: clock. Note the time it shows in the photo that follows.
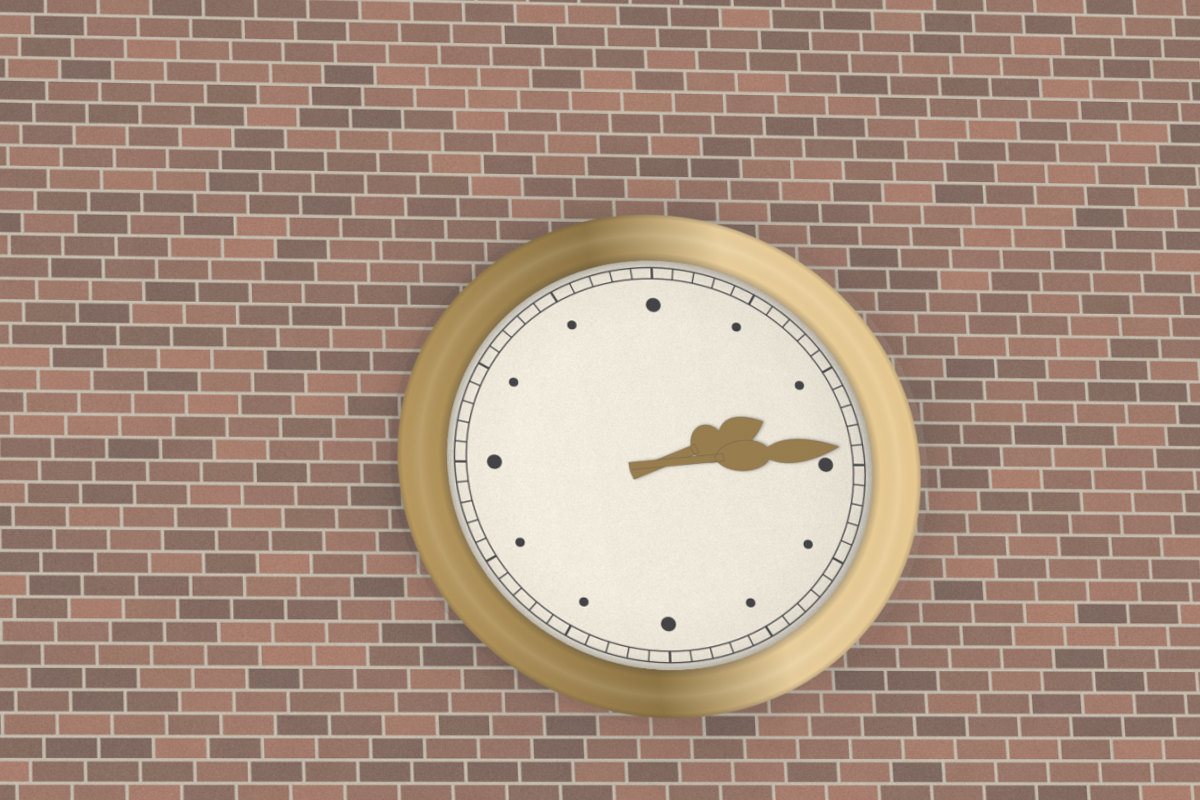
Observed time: 2:14
